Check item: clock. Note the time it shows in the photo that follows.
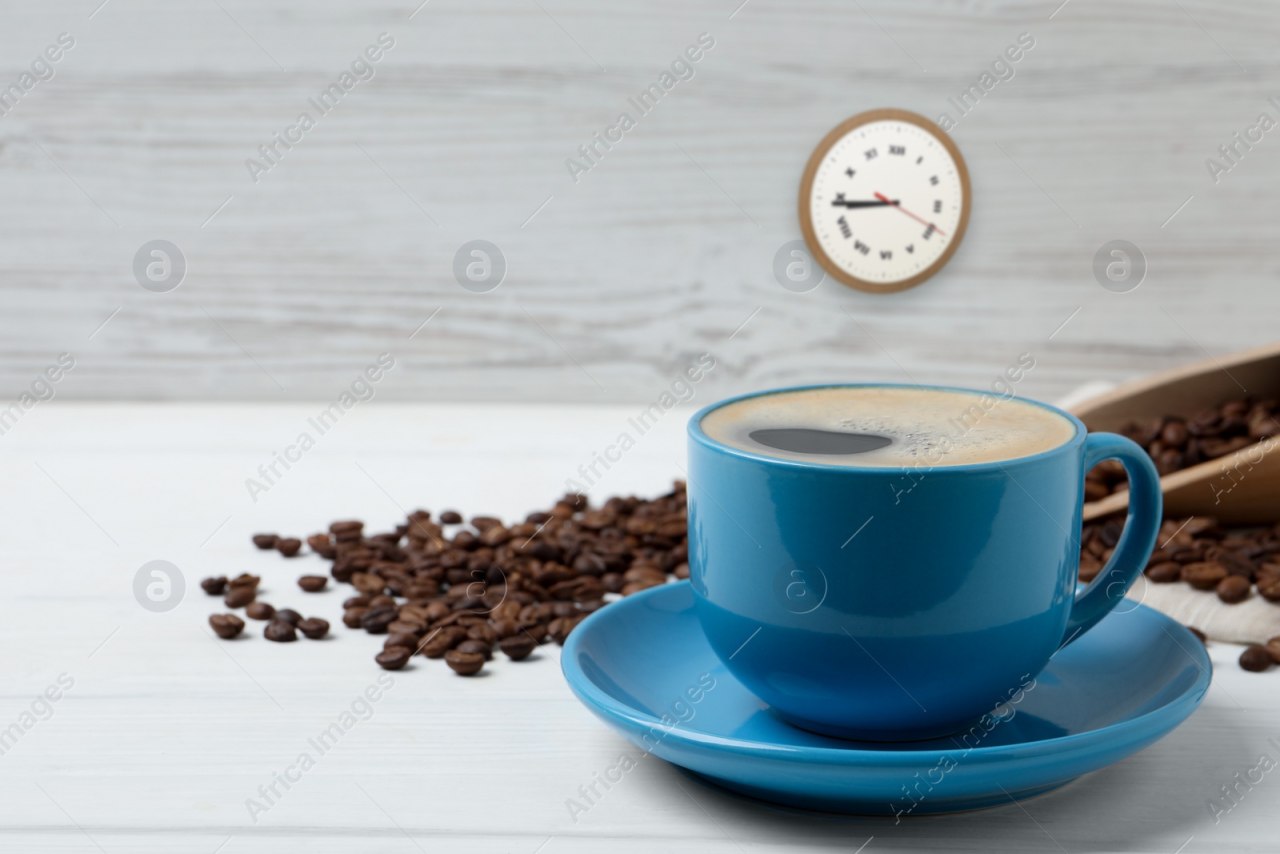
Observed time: 8:44:19
